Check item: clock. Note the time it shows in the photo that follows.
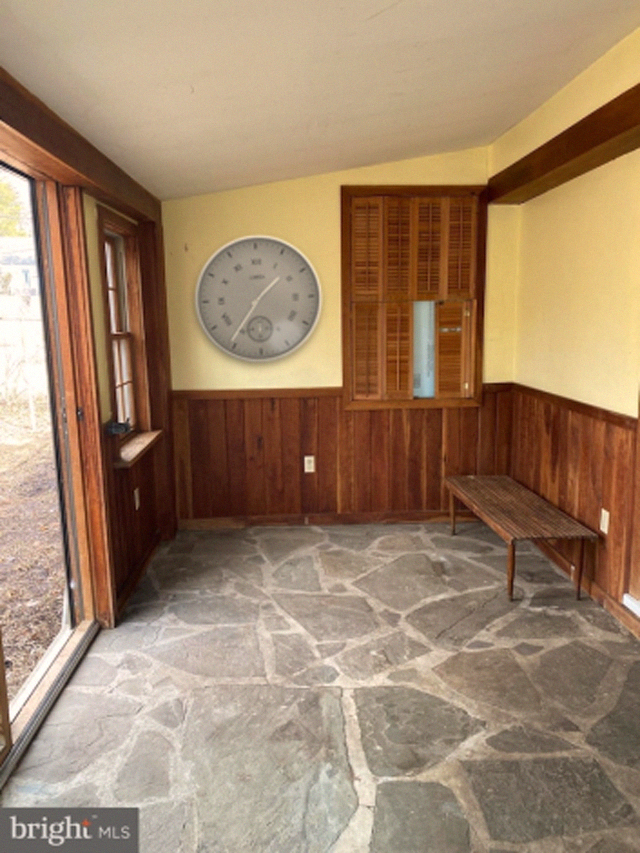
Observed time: 1:36
